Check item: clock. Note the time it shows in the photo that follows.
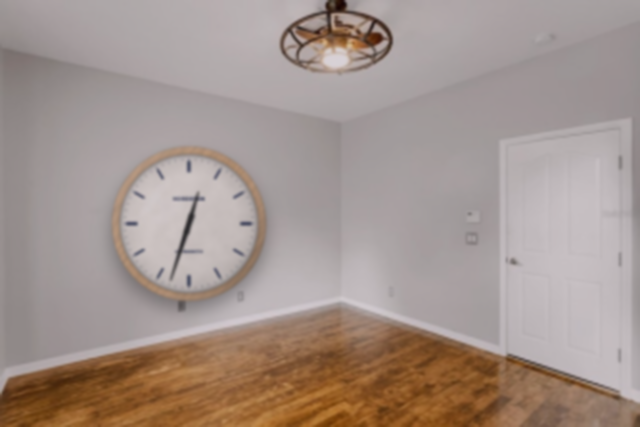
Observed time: 12:33
